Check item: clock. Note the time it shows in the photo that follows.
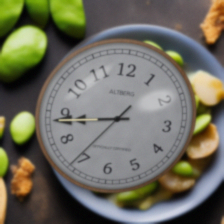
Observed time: 8:43:36
